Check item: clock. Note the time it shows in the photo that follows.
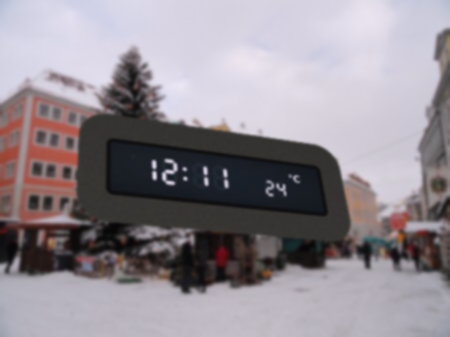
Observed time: 12:11
